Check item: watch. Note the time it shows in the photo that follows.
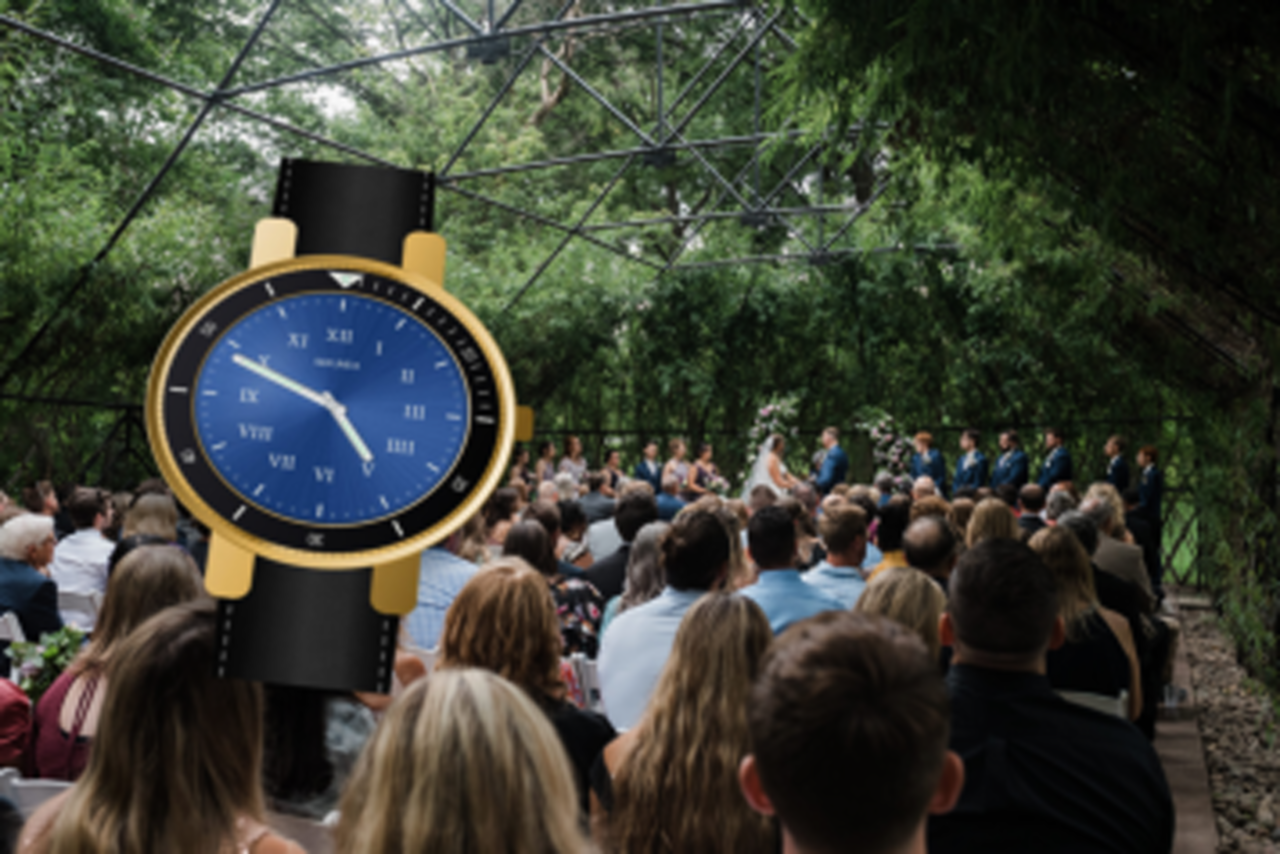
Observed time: 4:49
